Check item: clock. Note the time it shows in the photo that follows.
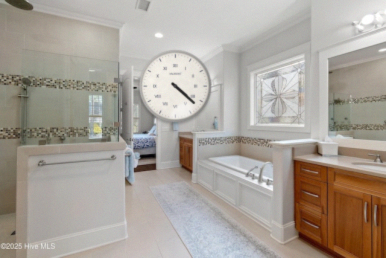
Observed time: 4:22
